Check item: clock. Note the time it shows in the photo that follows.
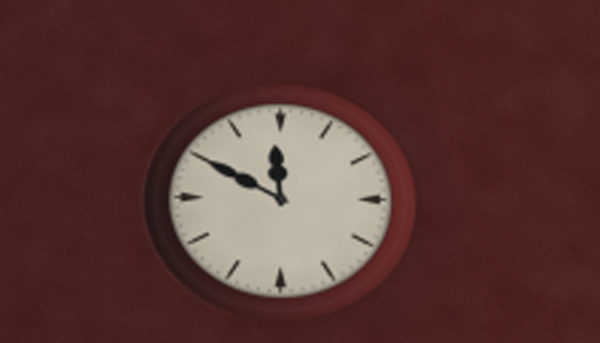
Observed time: 11:50
